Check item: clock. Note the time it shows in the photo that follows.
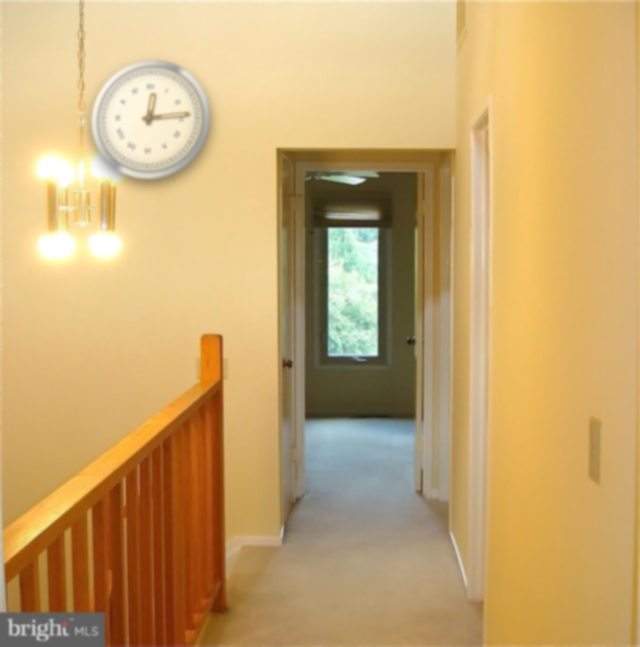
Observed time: 12:14
